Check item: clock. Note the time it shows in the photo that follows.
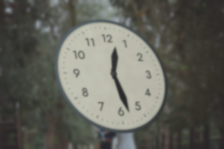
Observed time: 12:28
